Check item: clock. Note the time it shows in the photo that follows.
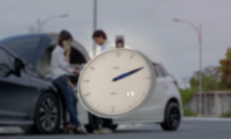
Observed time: 2:11
